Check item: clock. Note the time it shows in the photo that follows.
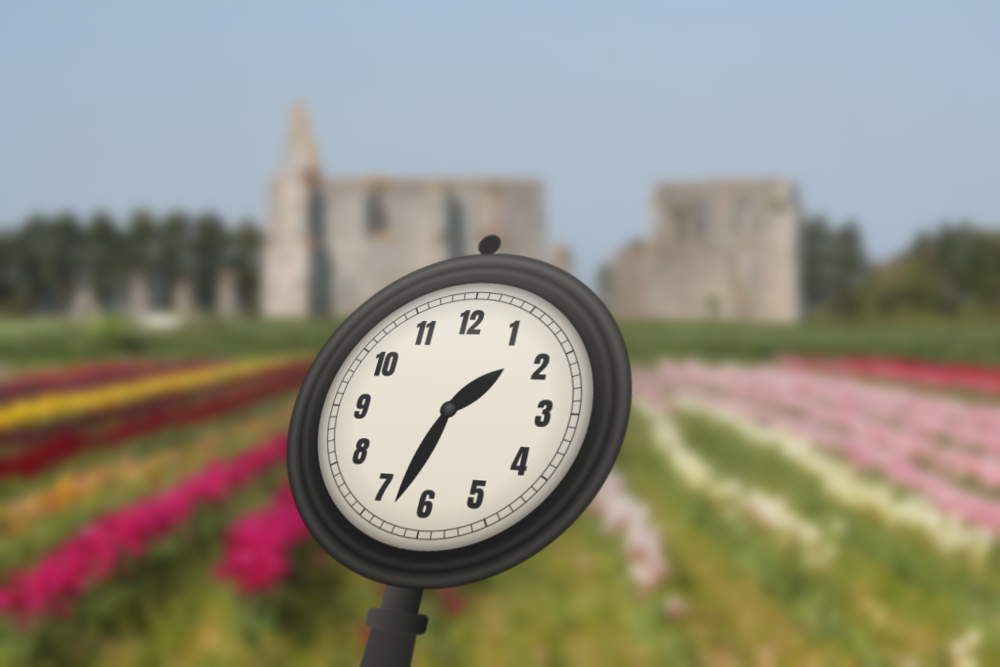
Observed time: 1:33
